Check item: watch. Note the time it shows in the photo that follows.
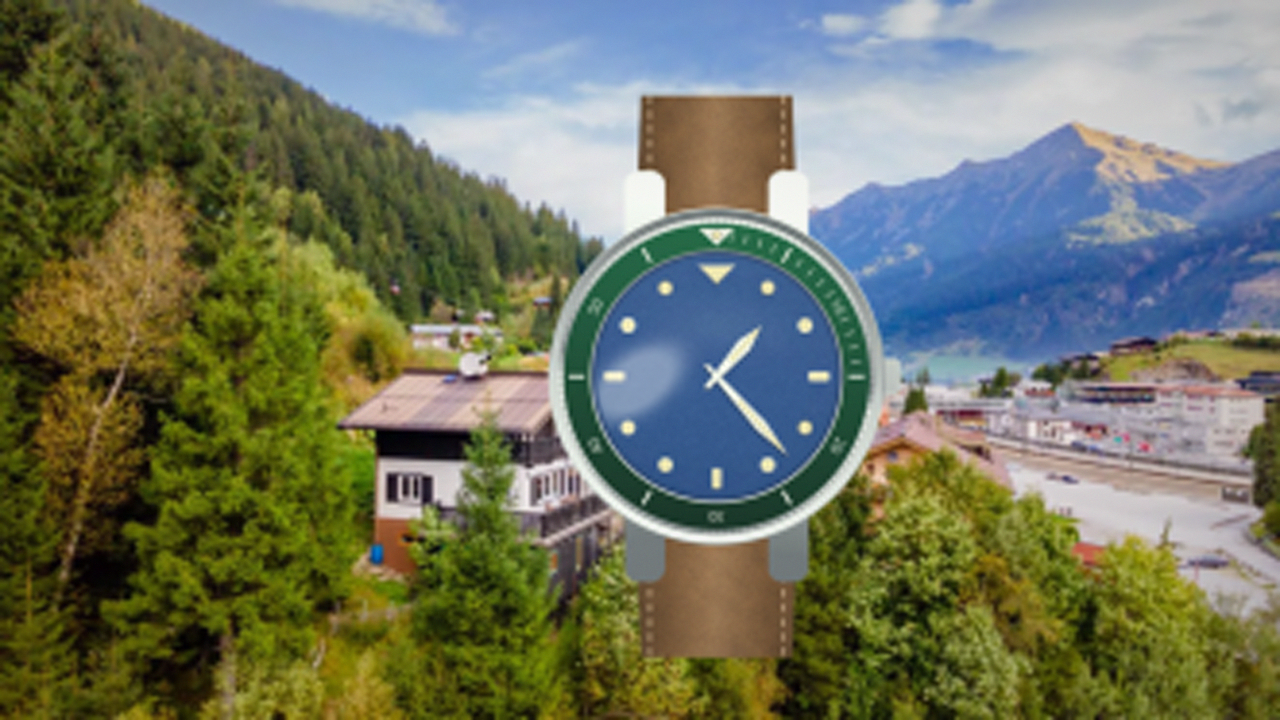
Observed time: 1:23
